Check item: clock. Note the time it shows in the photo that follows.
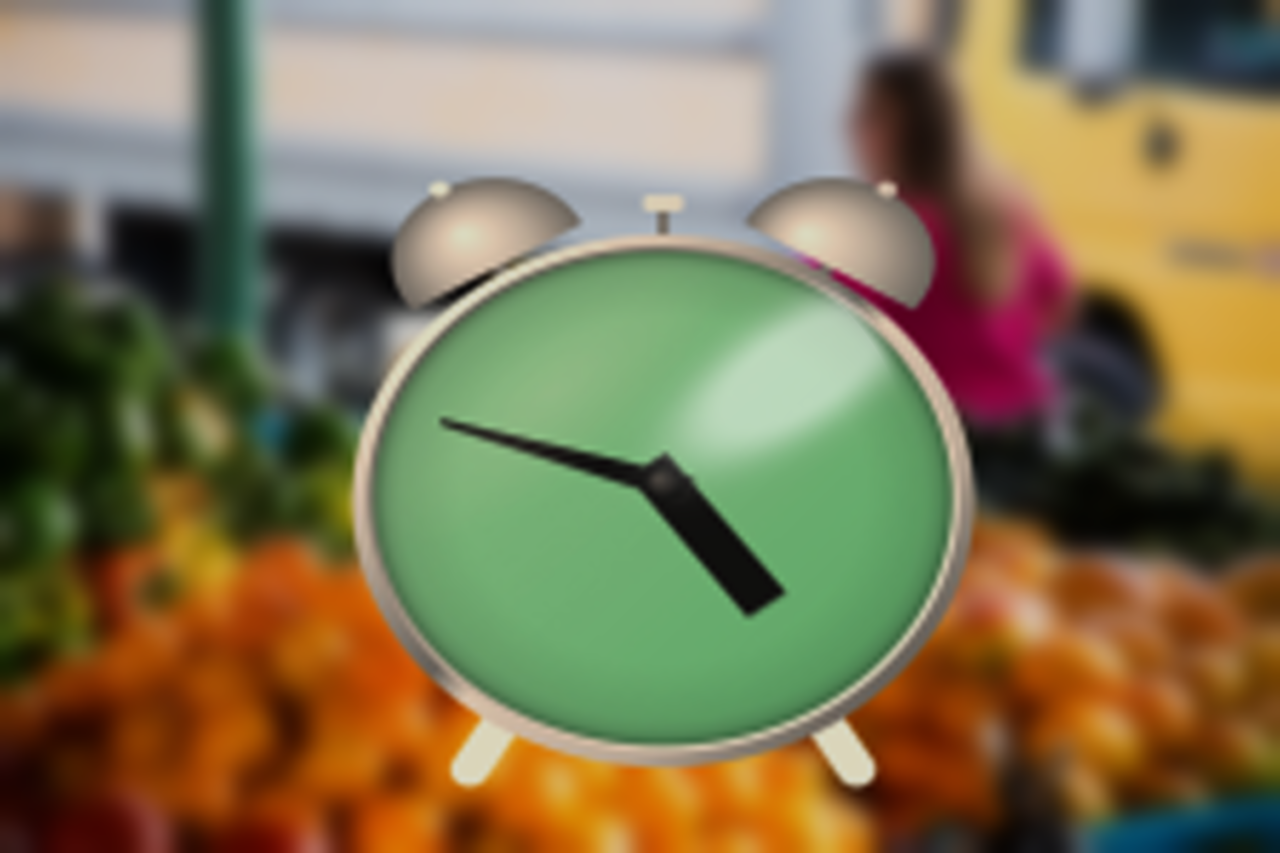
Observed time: 4:48
